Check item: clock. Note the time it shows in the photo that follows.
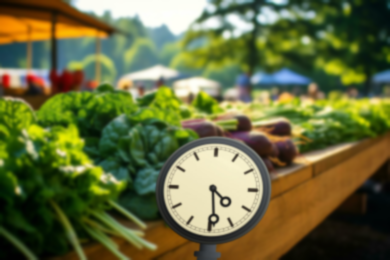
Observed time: 4:29
